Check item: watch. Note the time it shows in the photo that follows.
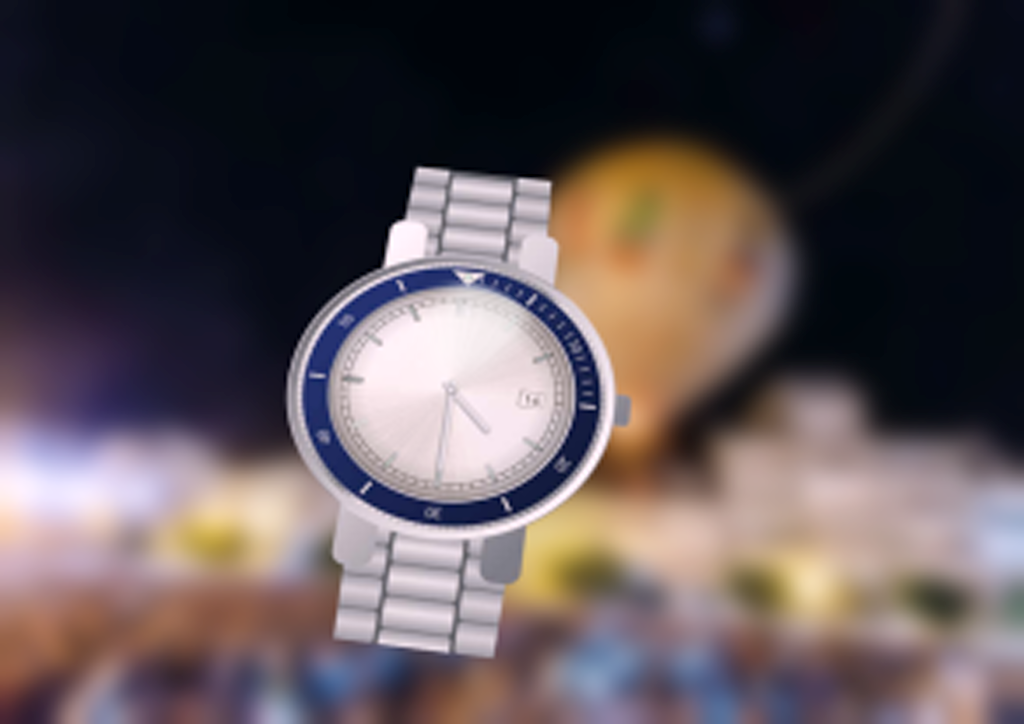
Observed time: 4:30
